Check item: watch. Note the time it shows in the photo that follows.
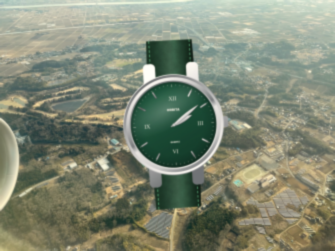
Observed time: 2:09
